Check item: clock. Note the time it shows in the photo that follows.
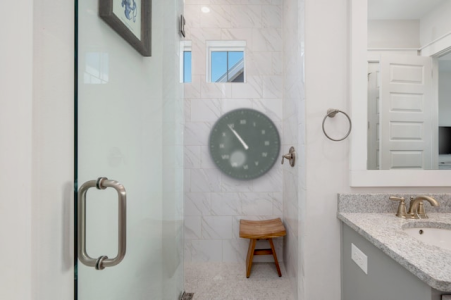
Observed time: 10:54
